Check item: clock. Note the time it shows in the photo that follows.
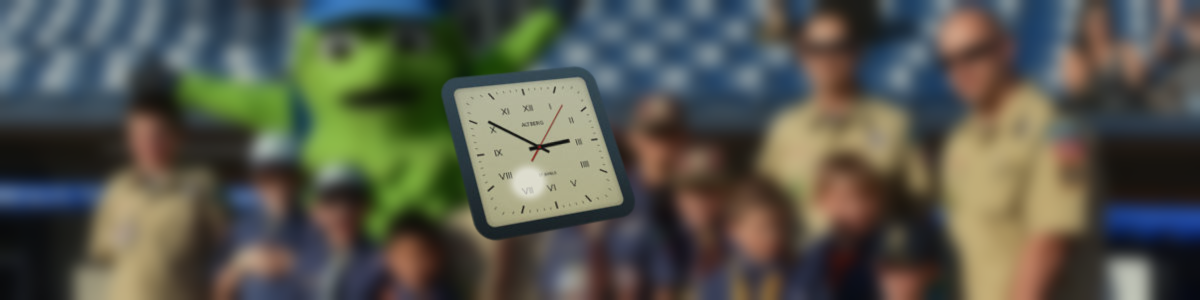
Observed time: 2:51:07
